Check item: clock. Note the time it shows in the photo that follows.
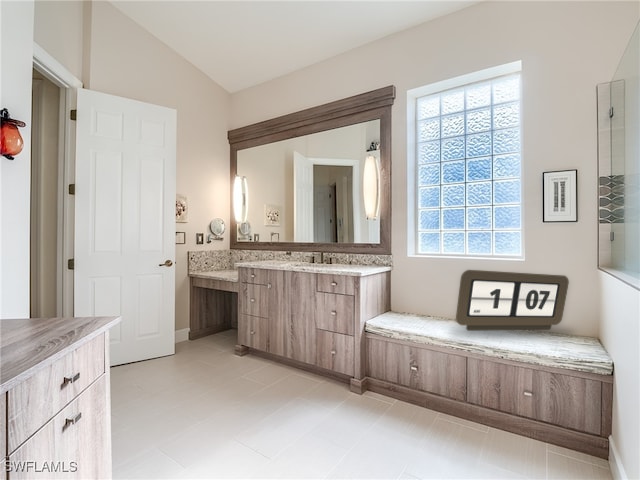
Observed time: 1:07
